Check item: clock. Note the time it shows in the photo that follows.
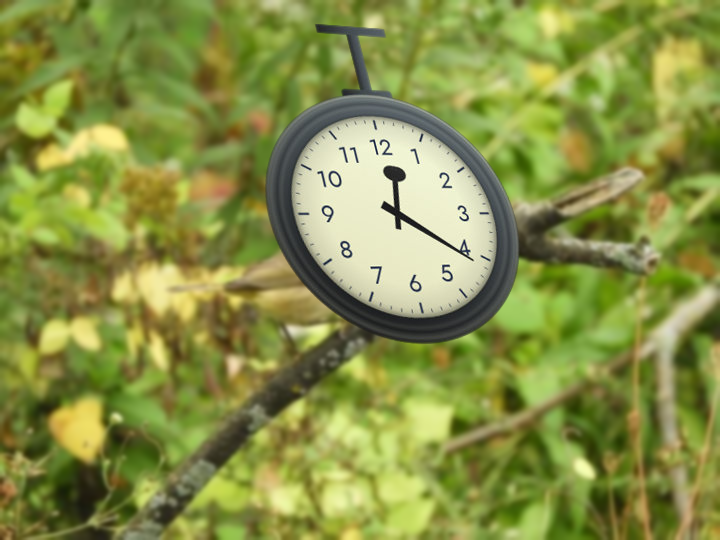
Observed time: 12:21
